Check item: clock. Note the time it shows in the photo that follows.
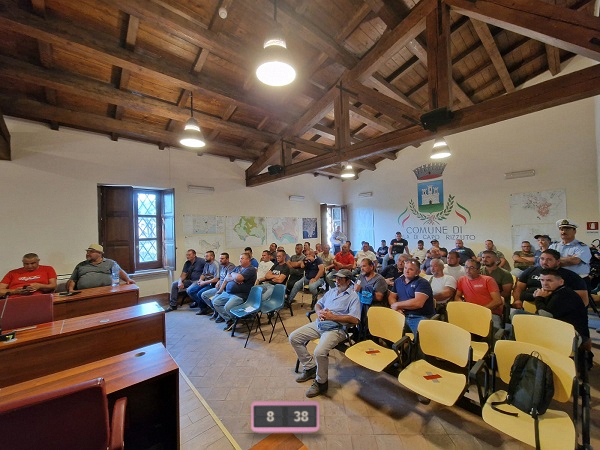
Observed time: 8:38
